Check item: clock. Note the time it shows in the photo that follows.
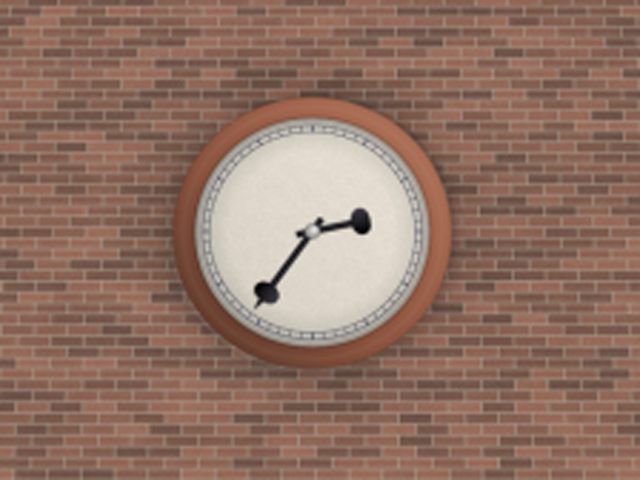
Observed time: 2:36
